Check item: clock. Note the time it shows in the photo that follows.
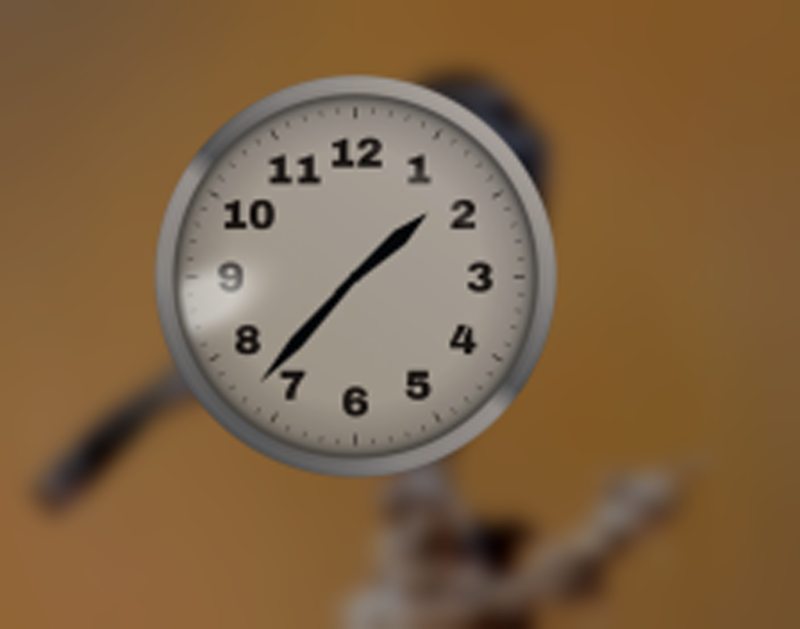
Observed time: 1:37
